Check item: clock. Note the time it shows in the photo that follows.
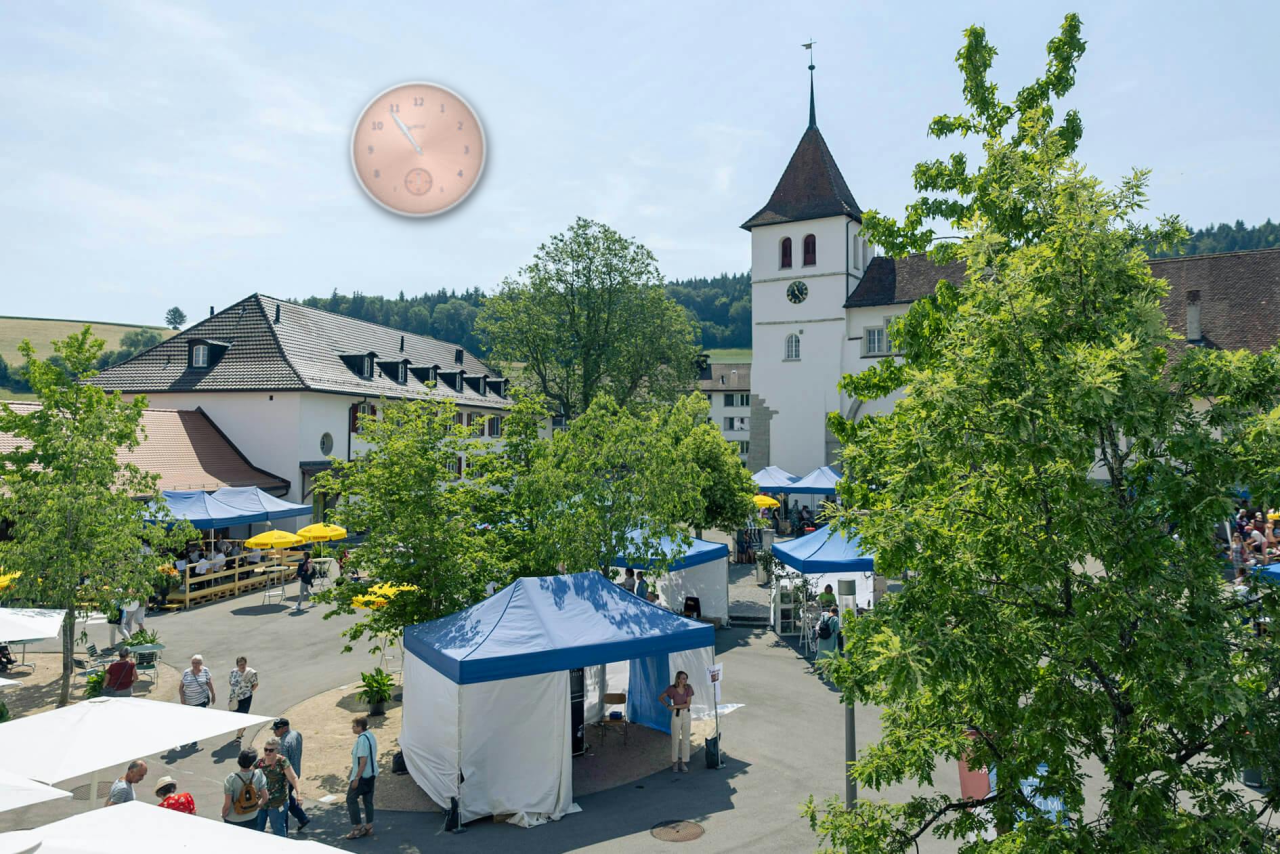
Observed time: 10:54
